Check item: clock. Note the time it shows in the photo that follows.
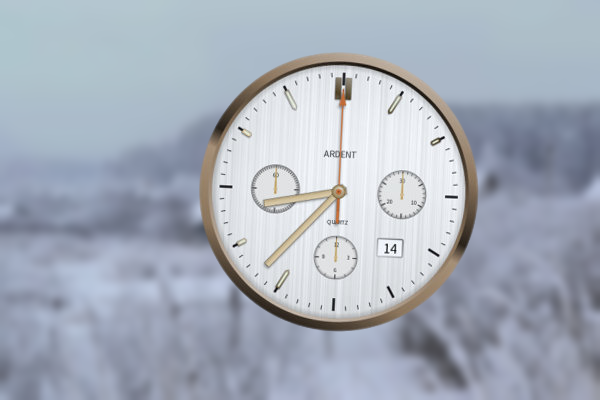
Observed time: 8:37
